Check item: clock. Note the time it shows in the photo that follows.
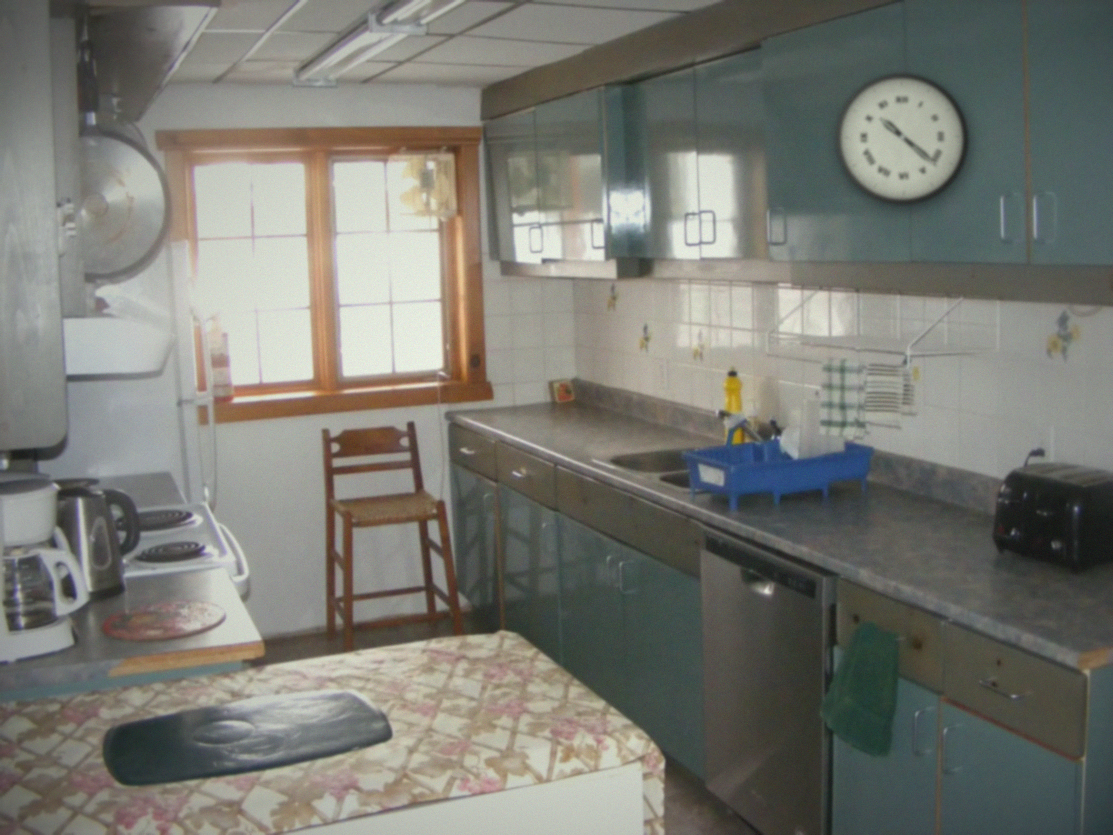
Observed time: 10:22
